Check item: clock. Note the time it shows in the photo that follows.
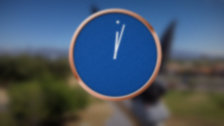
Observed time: 12:02
